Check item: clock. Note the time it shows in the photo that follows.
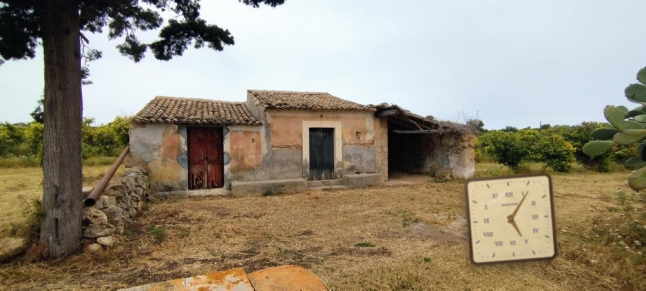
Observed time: 5:06
